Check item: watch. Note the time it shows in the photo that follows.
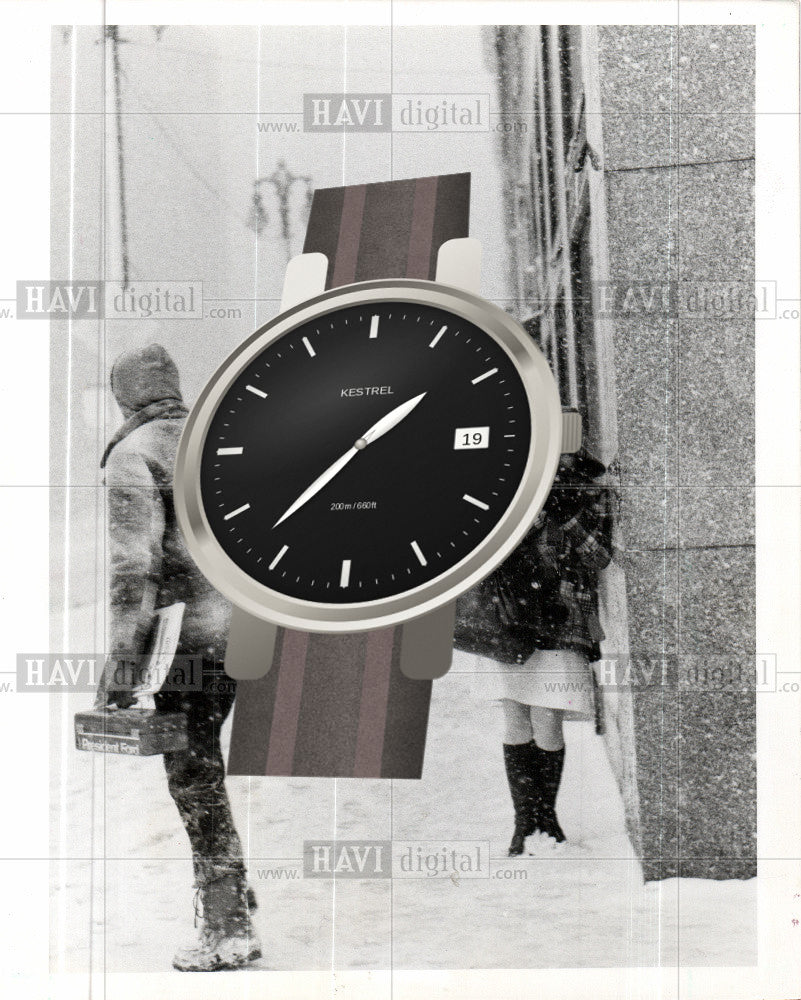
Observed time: 1:37
